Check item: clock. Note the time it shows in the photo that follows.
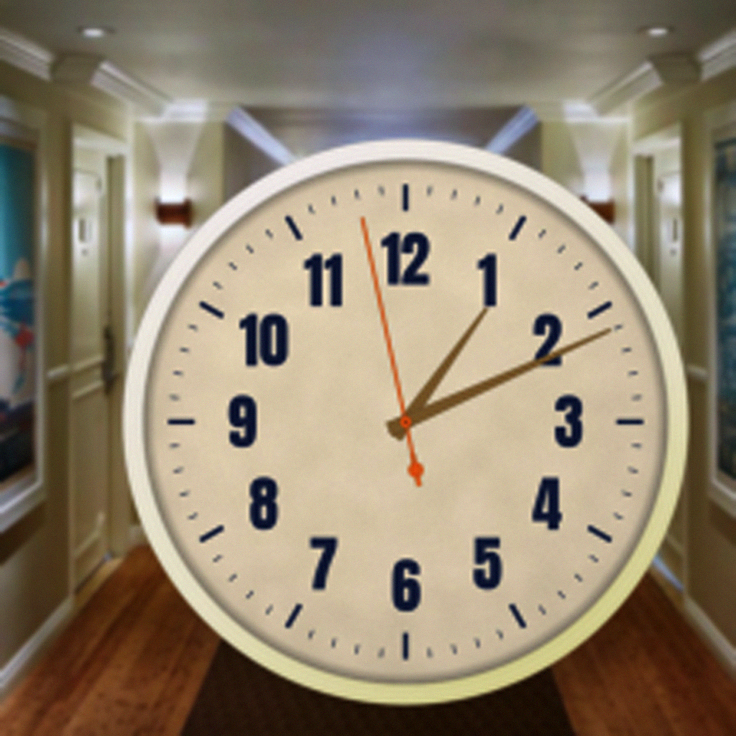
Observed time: 1:10:58
